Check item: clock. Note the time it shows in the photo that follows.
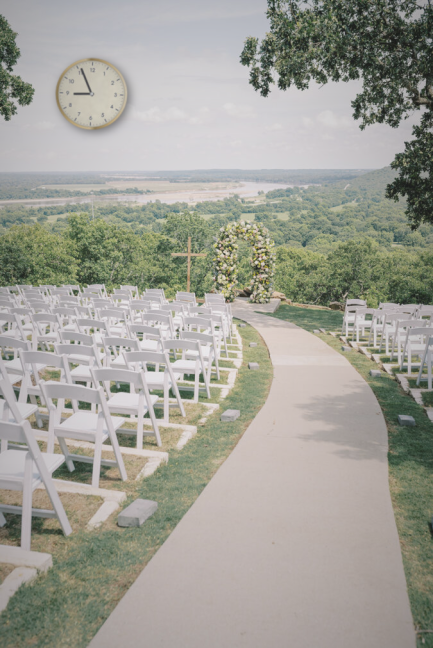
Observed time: 8:56
